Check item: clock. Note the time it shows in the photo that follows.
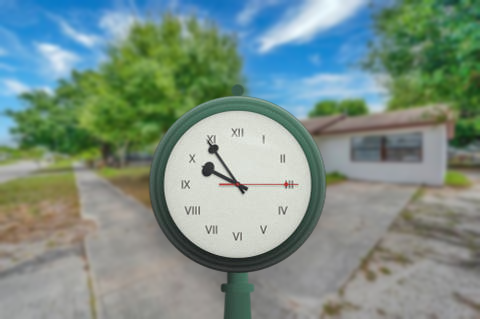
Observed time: 9:54:15
